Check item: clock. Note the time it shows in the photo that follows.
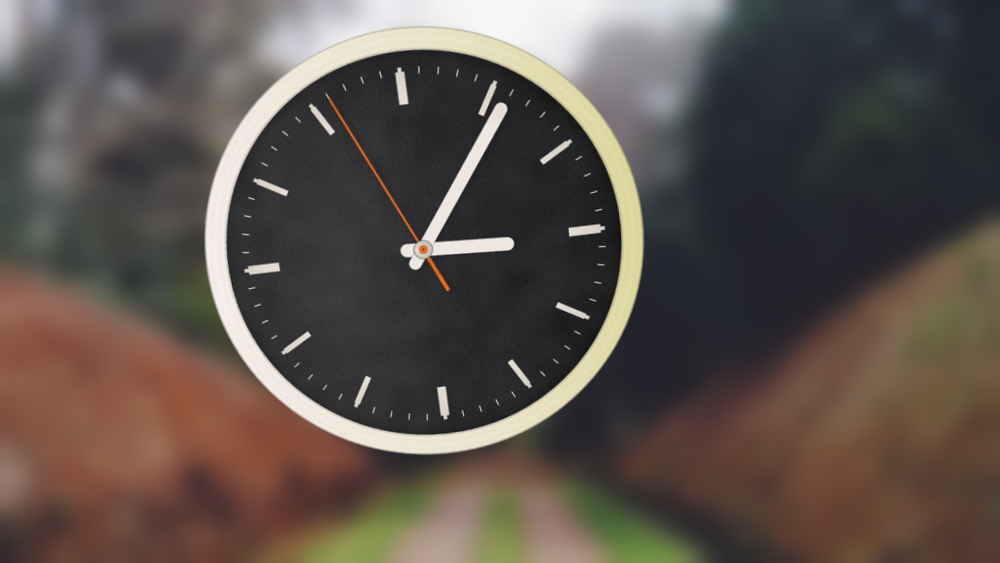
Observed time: 3:05:56
